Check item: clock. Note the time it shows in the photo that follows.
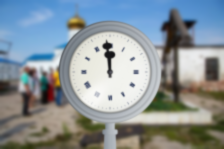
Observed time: 11:59
